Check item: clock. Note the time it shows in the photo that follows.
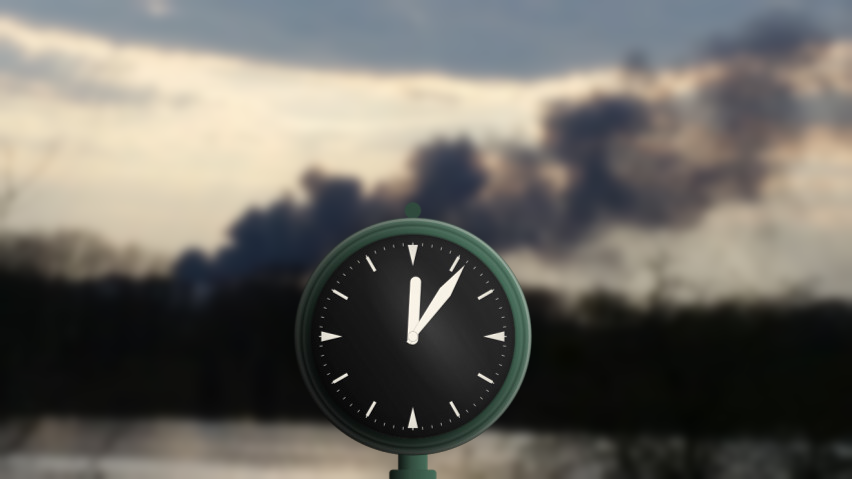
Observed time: 12:06
